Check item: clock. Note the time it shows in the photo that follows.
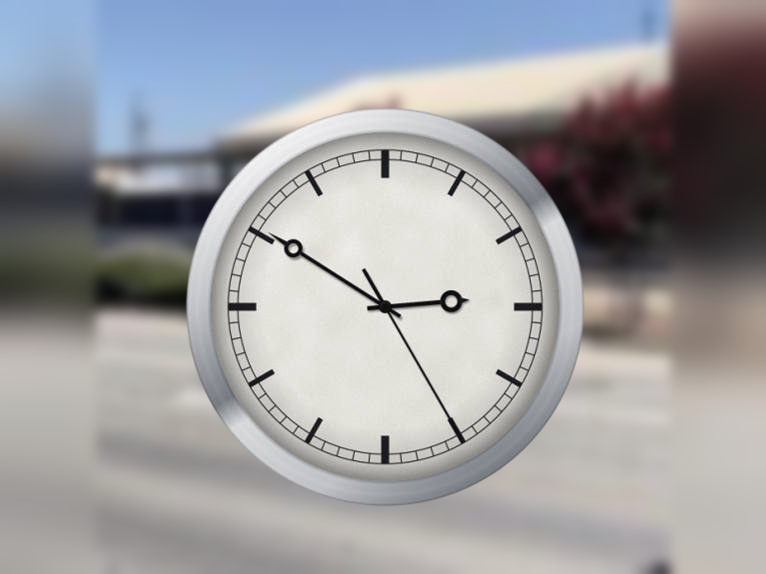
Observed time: 2:50:25
